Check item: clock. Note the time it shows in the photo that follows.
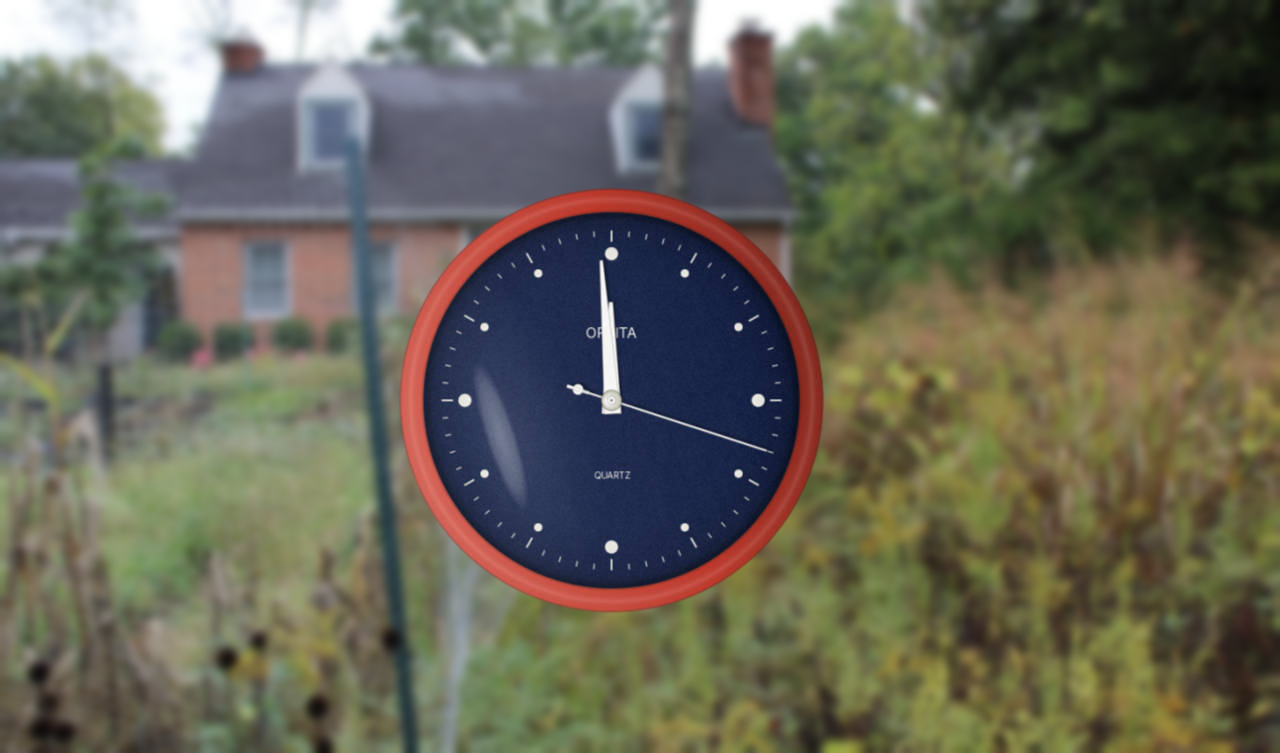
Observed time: 11:59:18
